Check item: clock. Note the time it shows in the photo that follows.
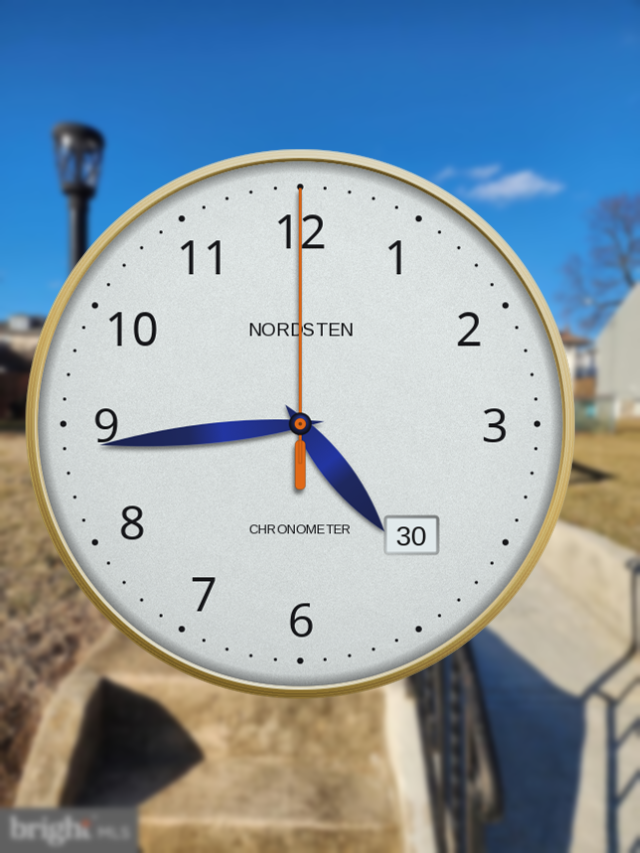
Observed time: 4:44:00
